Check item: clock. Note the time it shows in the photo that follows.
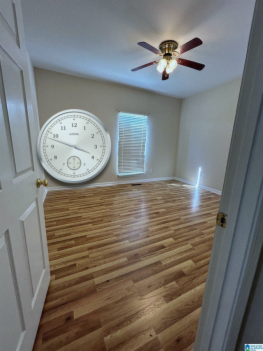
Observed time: 3:48
